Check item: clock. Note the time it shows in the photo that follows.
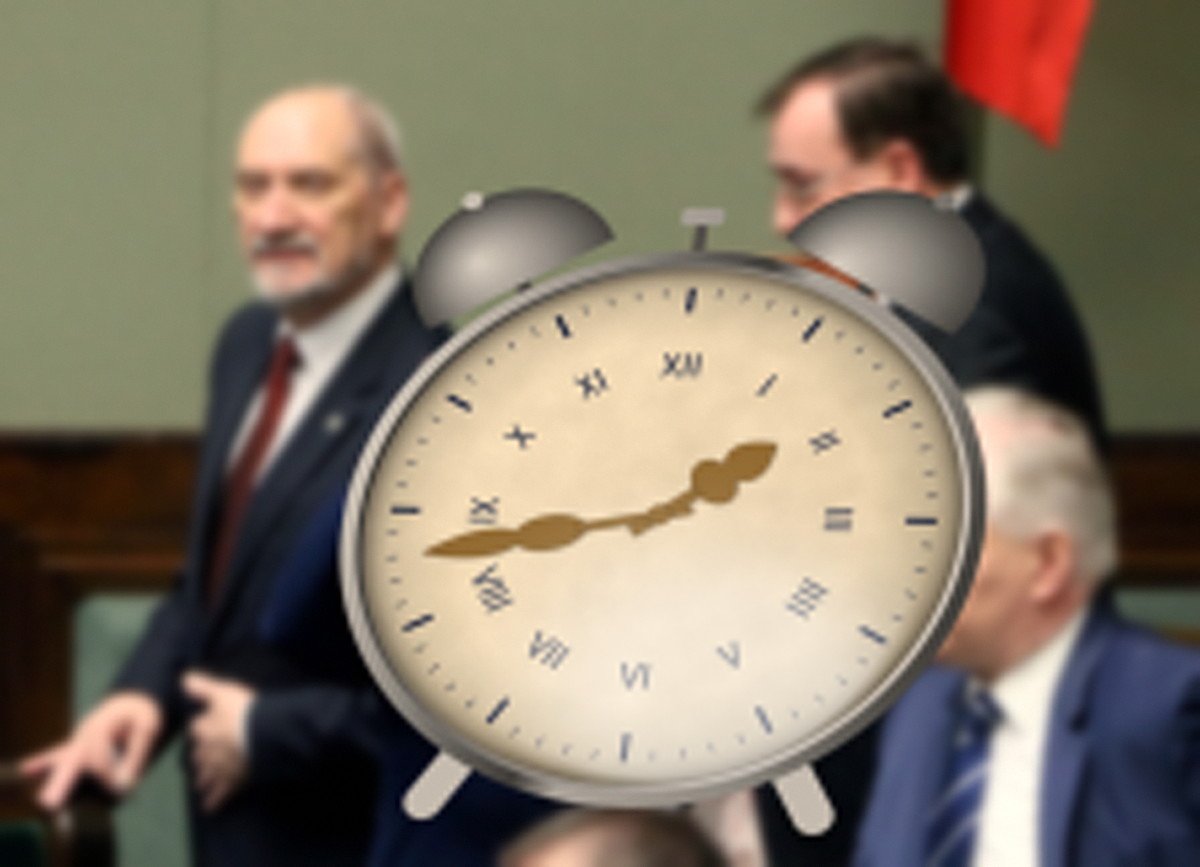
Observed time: 1:43
